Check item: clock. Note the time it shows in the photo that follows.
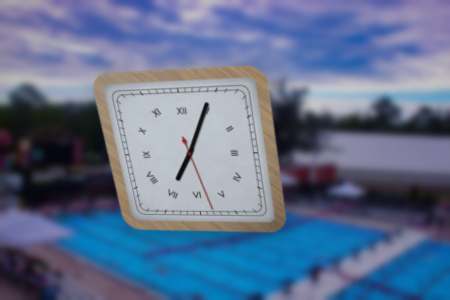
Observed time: 7:04:28
